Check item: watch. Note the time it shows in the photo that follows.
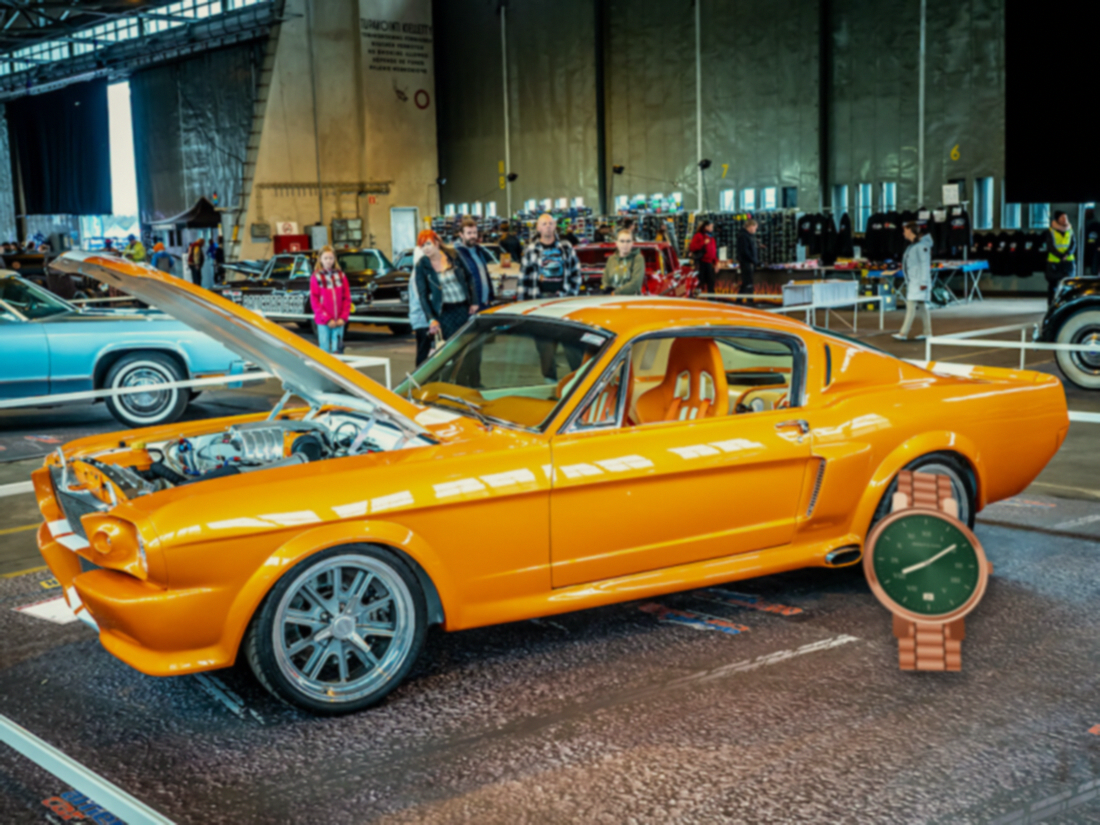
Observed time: 8:09
